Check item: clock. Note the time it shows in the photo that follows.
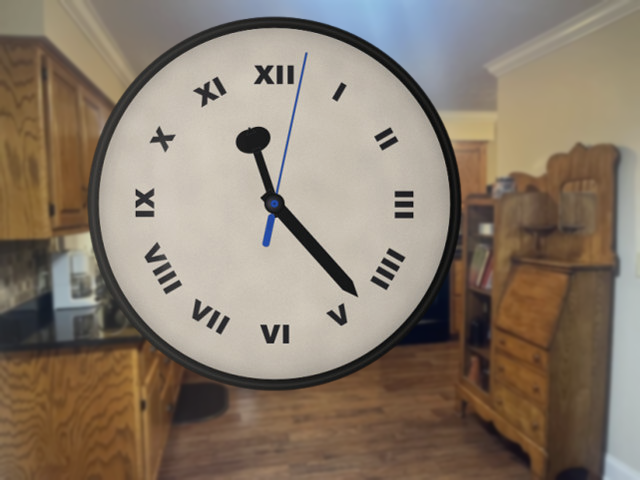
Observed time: 11:23:02
